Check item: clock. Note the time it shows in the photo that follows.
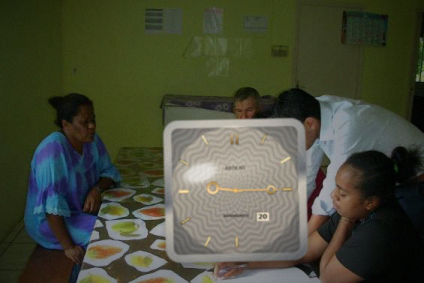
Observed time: 9:15
